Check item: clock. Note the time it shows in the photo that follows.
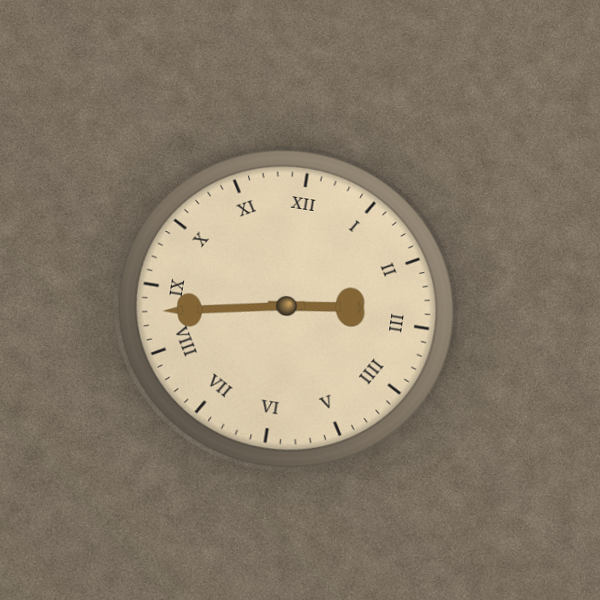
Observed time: 2:43
